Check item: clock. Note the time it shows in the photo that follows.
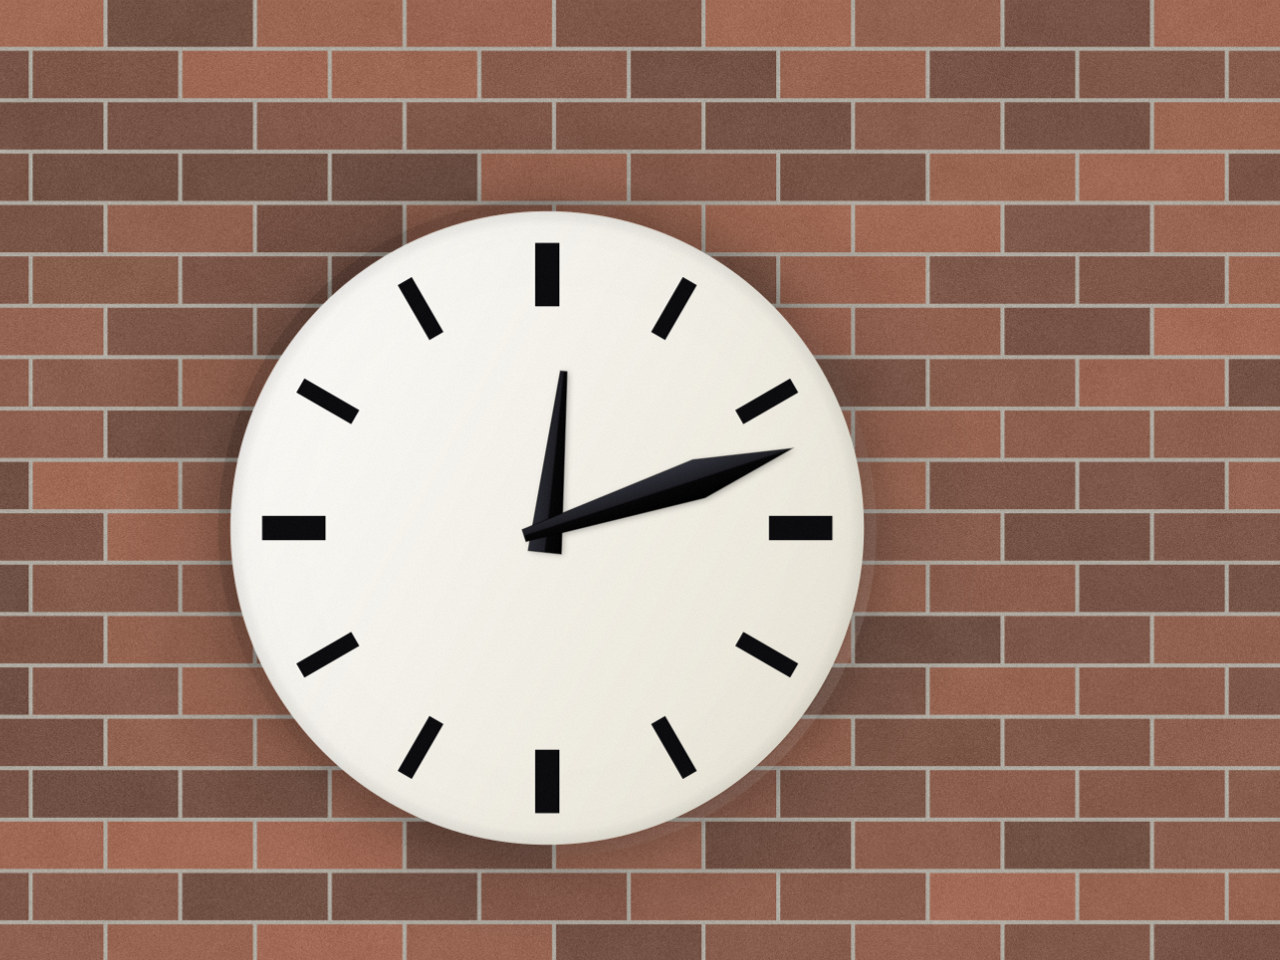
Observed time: 12:12
